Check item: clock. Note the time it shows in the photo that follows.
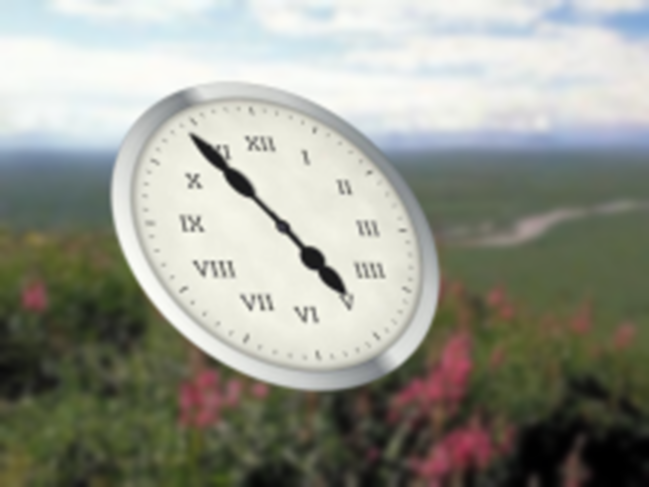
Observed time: 4:54
